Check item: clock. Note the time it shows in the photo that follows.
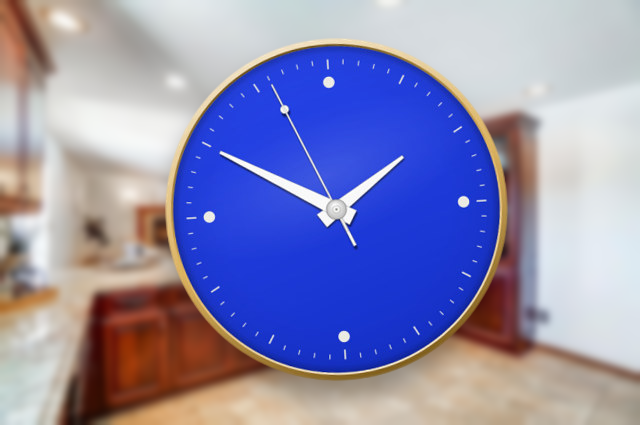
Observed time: 1:49:56
